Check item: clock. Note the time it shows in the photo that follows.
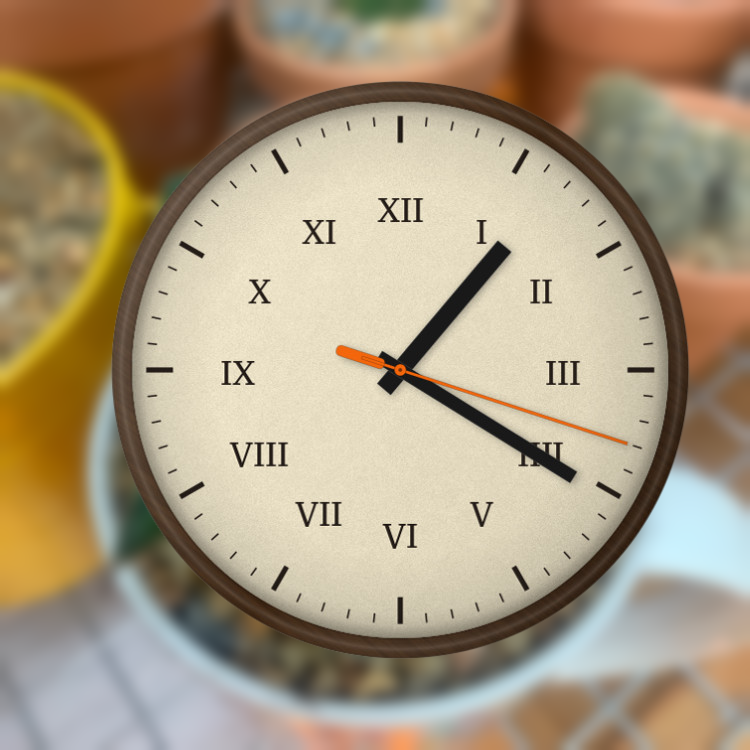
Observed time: 1:20:18
